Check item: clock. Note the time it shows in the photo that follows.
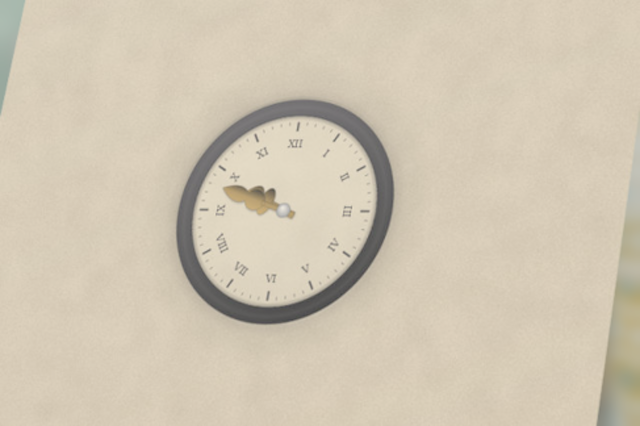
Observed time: 9:48
